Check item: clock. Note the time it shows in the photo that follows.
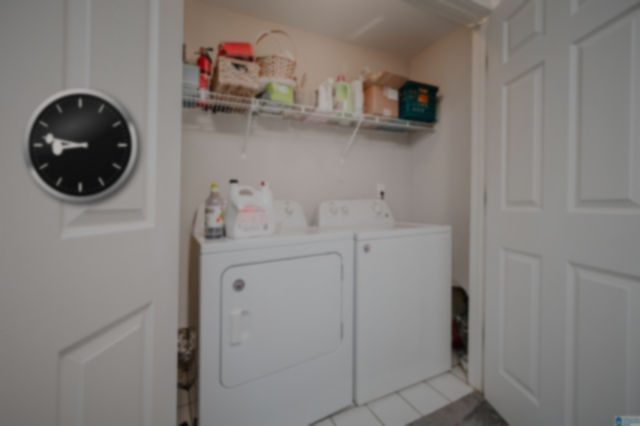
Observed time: 8:47
